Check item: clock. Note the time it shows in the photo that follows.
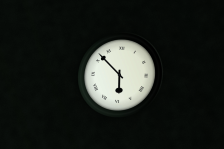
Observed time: 5:52
